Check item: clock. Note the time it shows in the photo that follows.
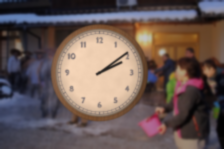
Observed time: 2:09
